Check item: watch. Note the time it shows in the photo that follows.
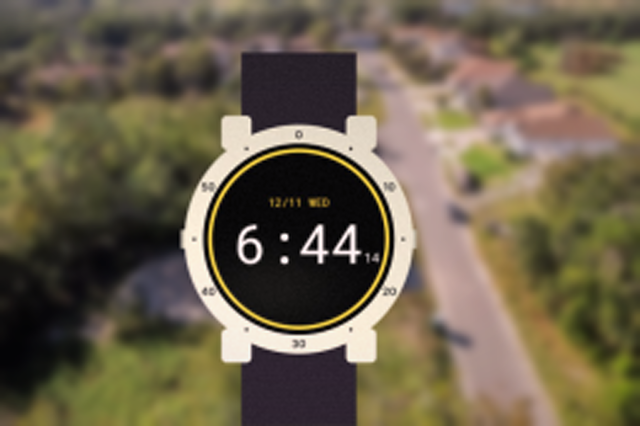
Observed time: 6:44
